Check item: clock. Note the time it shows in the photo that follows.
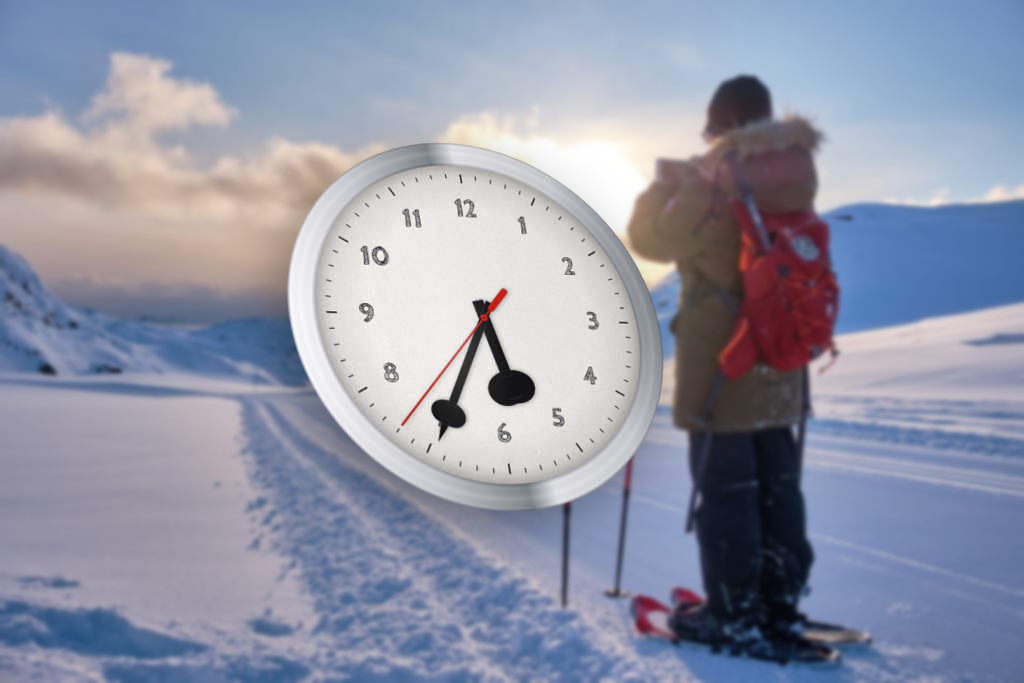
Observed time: 5:34:37
